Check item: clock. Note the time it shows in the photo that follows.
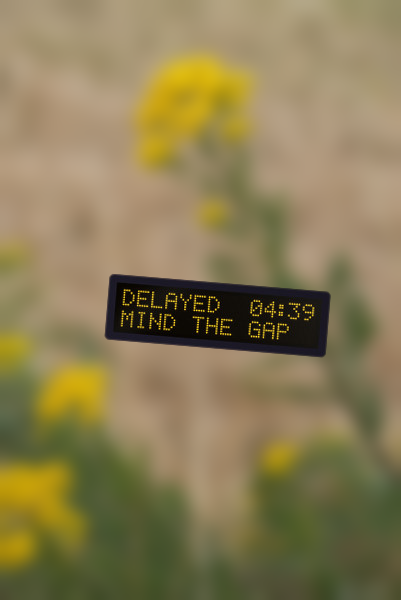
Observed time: 4:39
